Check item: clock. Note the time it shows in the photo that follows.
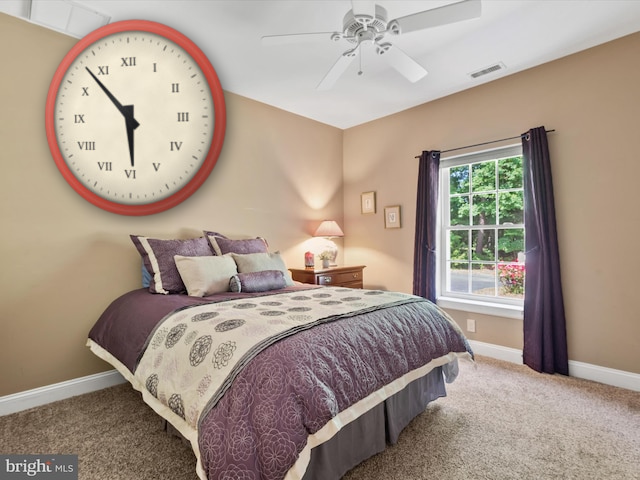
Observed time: 5:53
